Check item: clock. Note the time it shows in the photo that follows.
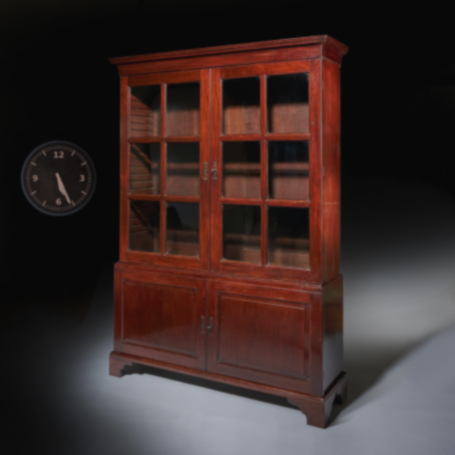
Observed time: 5:26
